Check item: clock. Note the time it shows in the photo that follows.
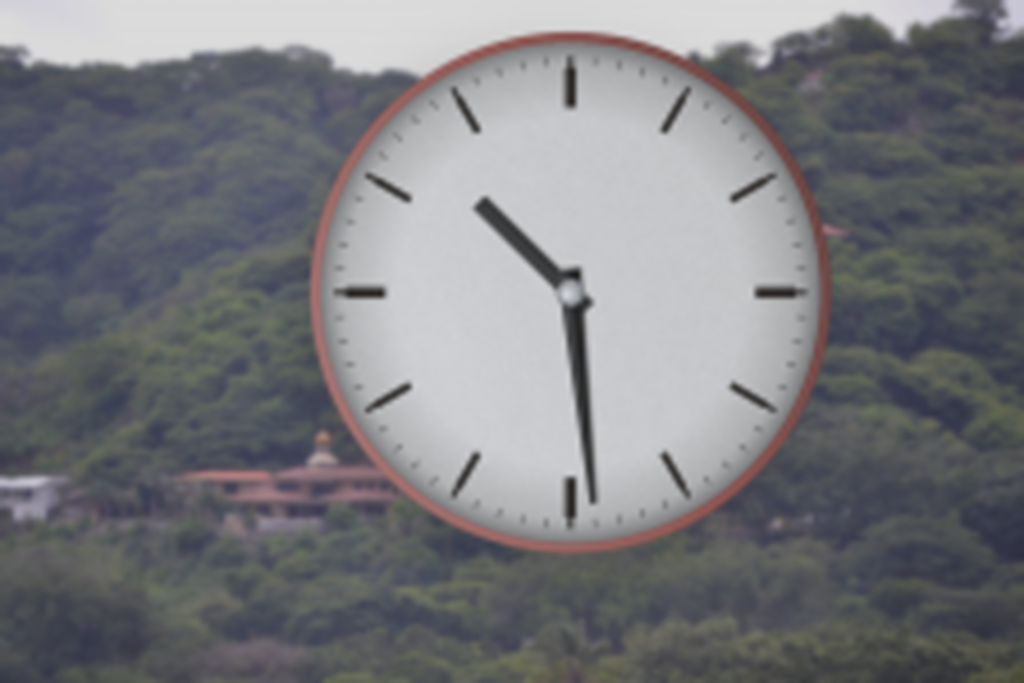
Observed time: 10:29
